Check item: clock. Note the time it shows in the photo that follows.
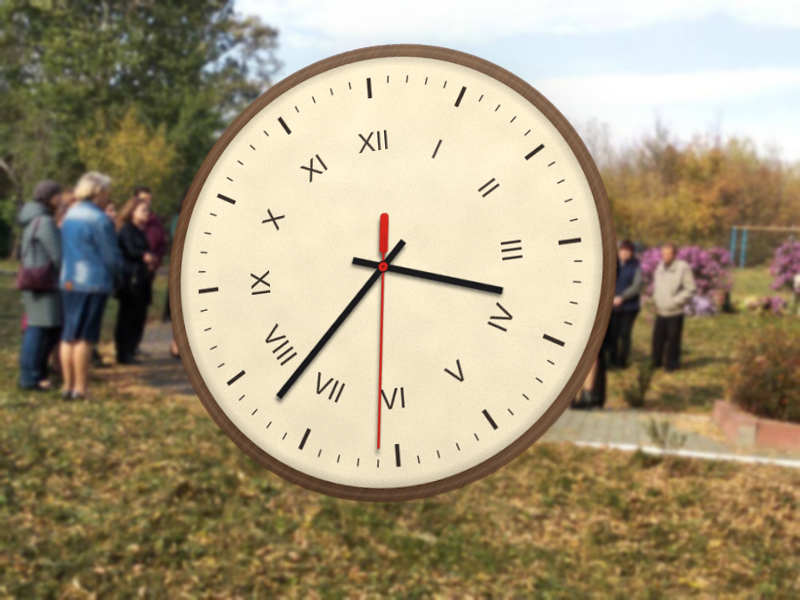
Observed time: 3:37:31
